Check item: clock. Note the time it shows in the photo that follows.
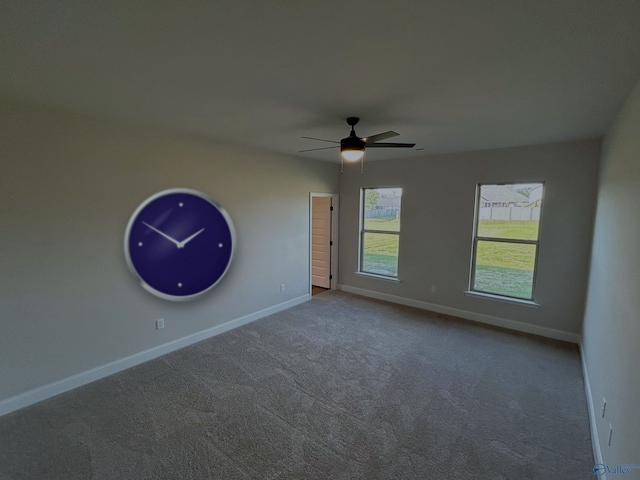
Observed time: 1:50
